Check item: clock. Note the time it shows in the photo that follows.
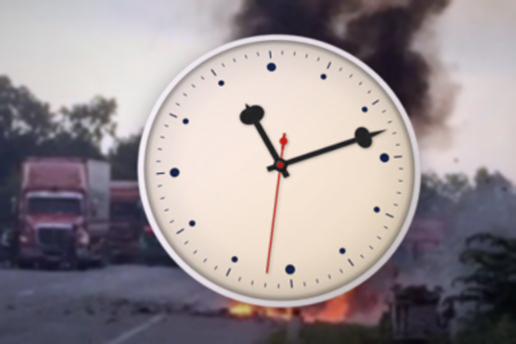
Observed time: 11:12:32
